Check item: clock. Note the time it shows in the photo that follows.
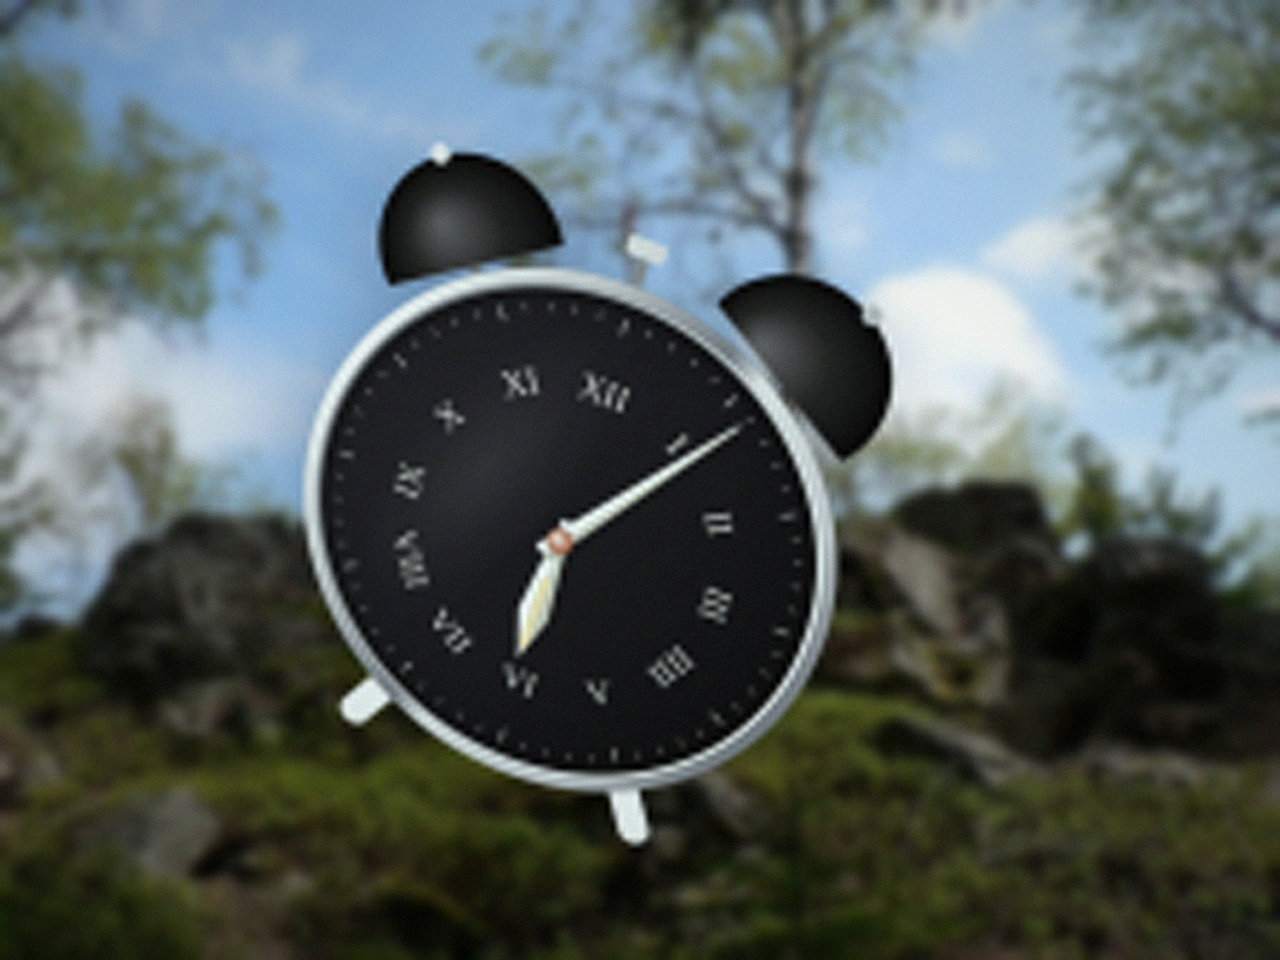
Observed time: 6:06
